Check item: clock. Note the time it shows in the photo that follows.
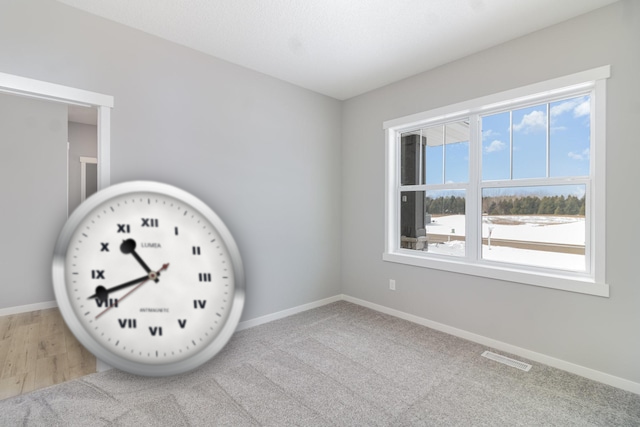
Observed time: 10:41:39
